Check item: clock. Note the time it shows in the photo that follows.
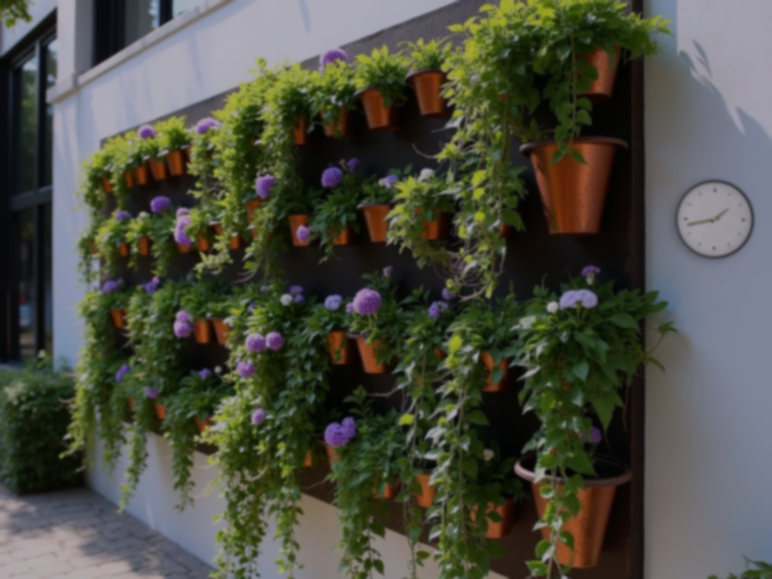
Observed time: 1:43
